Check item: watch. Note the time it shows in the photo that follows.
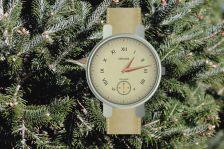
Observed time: 1:13
